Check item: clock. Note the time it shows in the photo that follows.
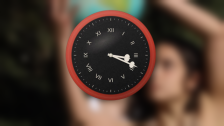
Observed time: 3:19
